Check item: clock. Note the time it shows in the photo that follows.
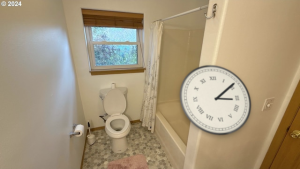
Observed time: 3:09
